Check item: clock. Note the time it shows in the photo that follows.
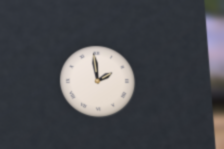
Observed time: 1:59
